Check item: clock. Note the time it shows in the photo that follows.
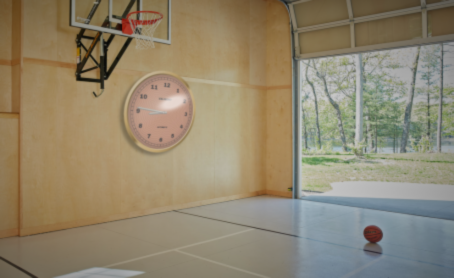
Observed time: 8:46
